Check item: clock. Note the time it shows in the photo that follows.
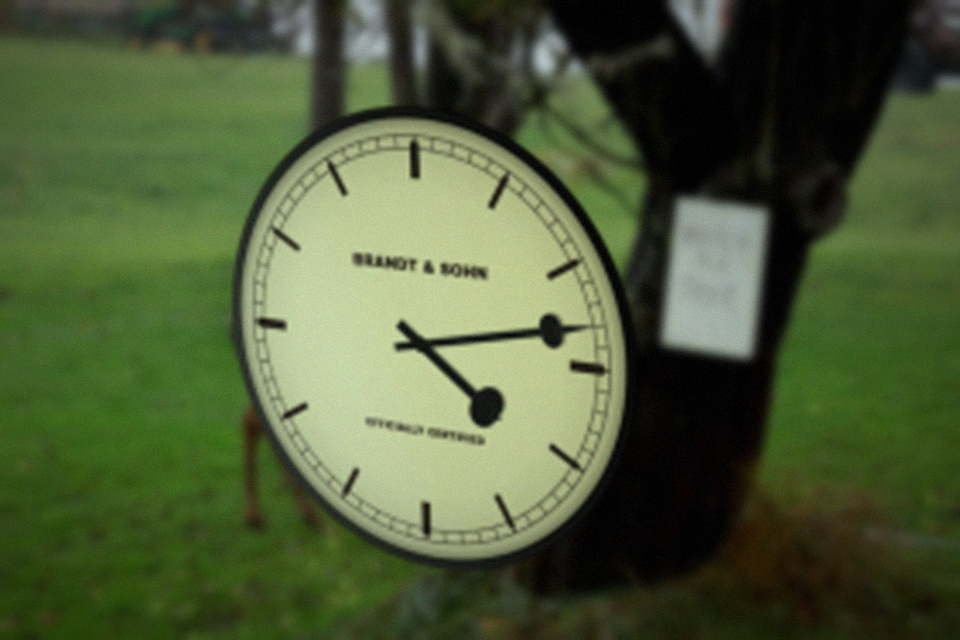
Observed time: 4:13
